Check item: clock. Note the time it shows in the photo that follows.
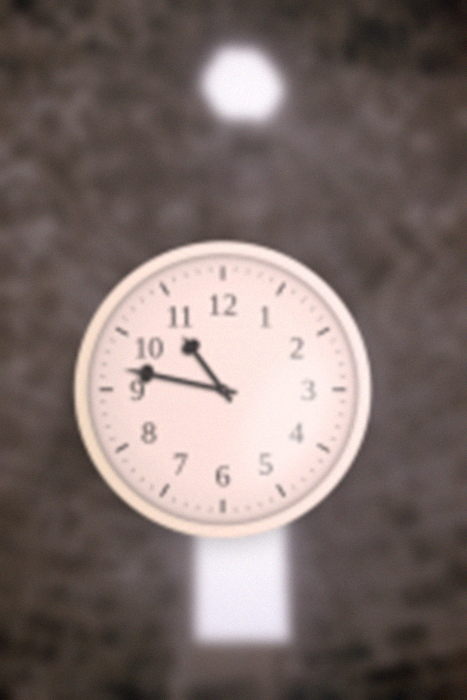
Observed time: 10:47
